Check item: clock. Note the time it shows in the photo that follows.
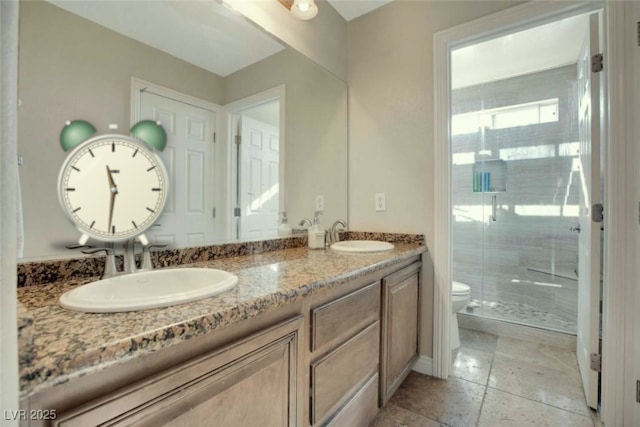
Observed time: 11:31
